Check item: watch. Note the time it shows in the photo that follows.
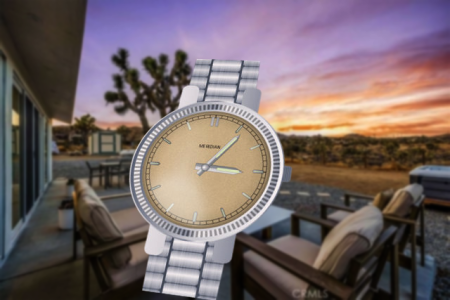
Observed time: 3:06
